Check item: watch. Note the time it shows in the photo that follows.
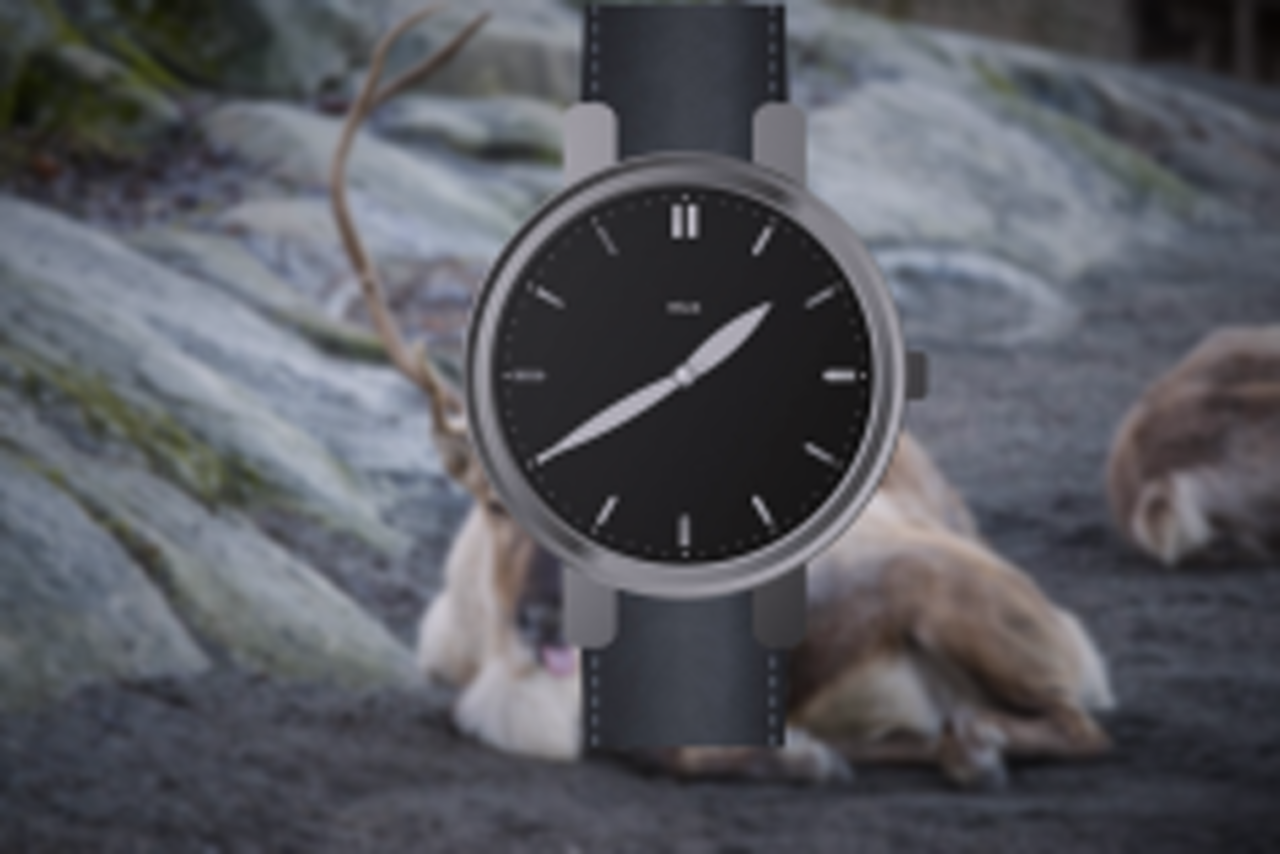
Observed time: 1:40
